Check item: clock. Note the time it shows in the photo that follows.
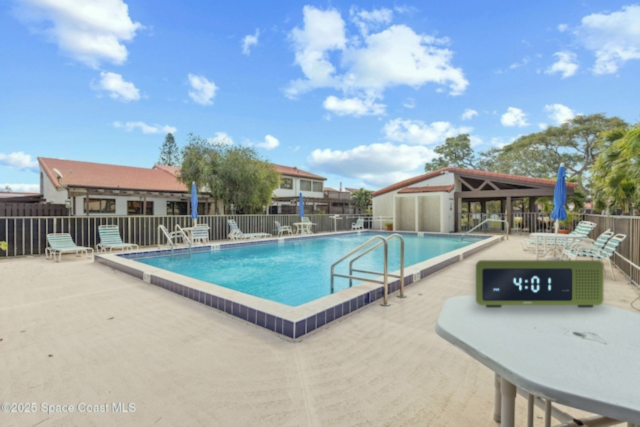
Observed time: 4:01
